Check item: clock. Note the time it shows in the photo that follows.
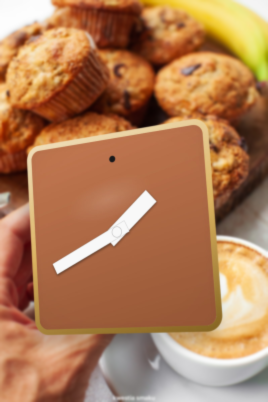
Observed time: 1:41
